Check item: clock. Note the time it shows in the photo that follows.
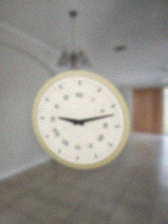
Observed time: 9:12
